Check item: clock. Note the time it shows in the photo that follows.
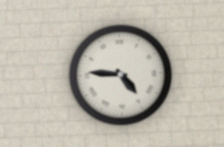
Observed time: 4:46
